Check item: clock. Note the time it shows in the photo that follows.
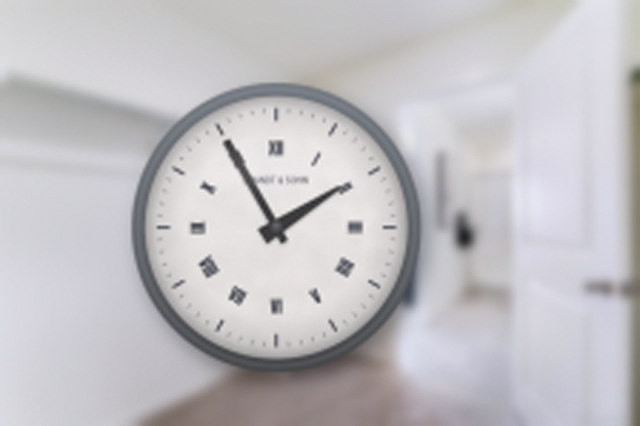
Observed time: 1:55
